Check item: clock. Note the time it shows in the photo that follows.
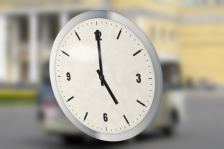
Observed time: 5:00
